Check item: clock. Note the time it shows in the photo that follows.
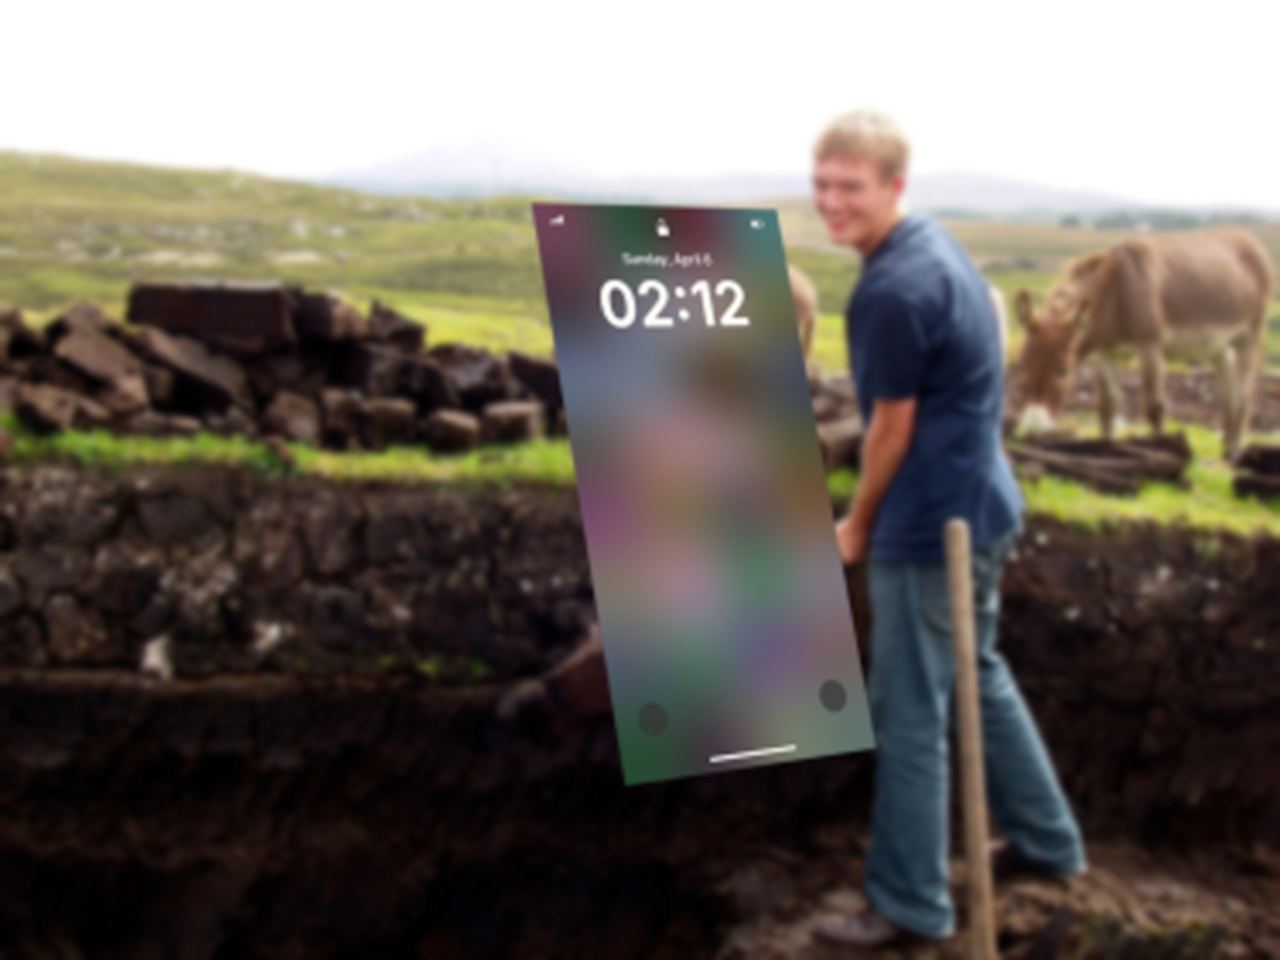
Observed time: 2:12
